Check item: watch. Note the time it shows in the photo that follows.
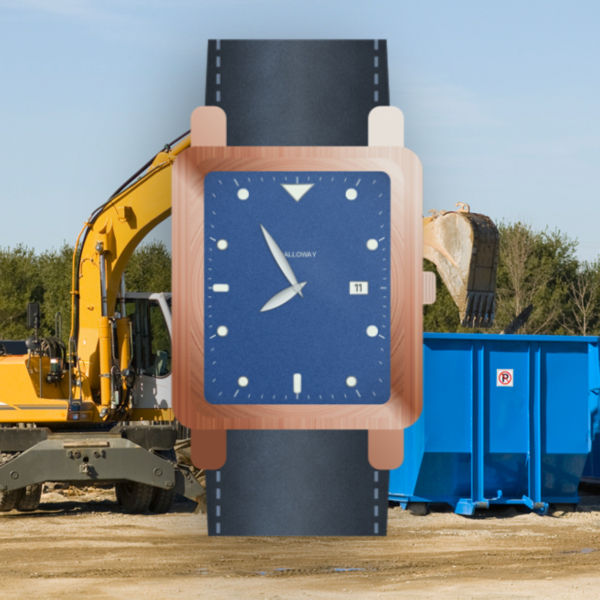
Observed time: 7:55
